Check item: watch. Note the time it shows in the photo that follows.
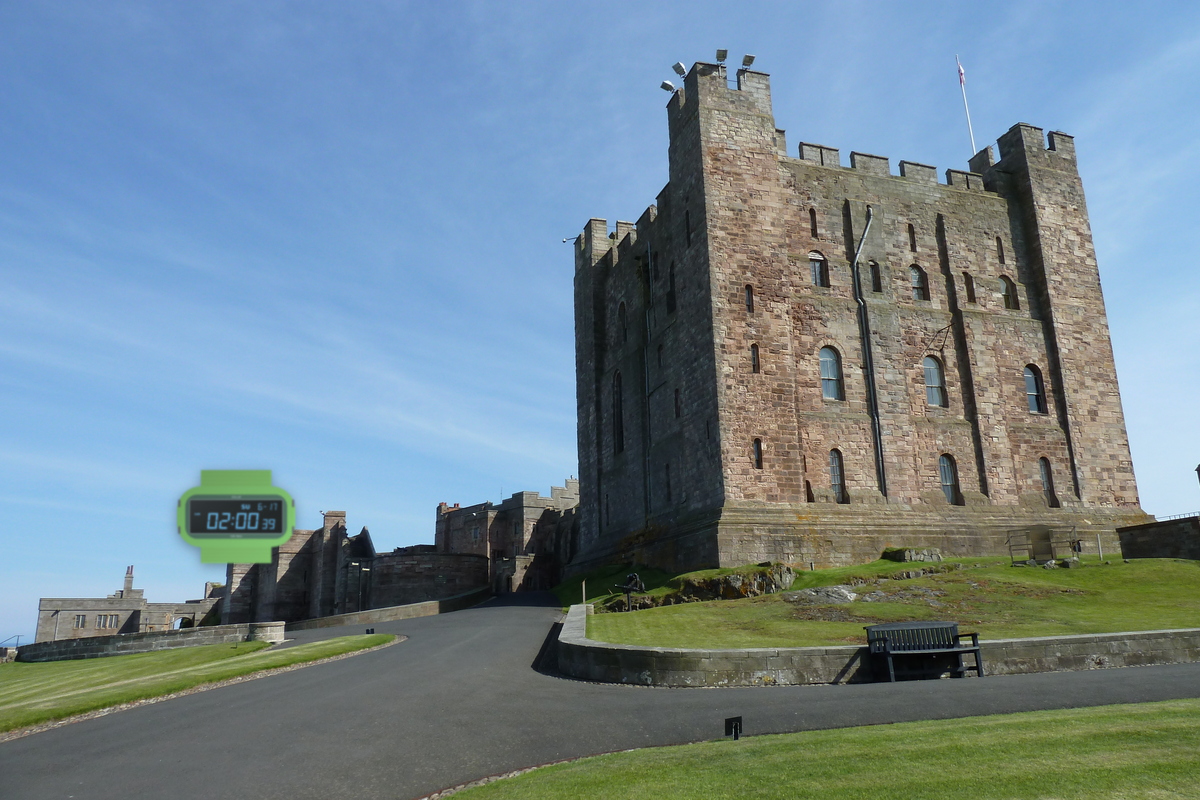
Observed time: 2:00
